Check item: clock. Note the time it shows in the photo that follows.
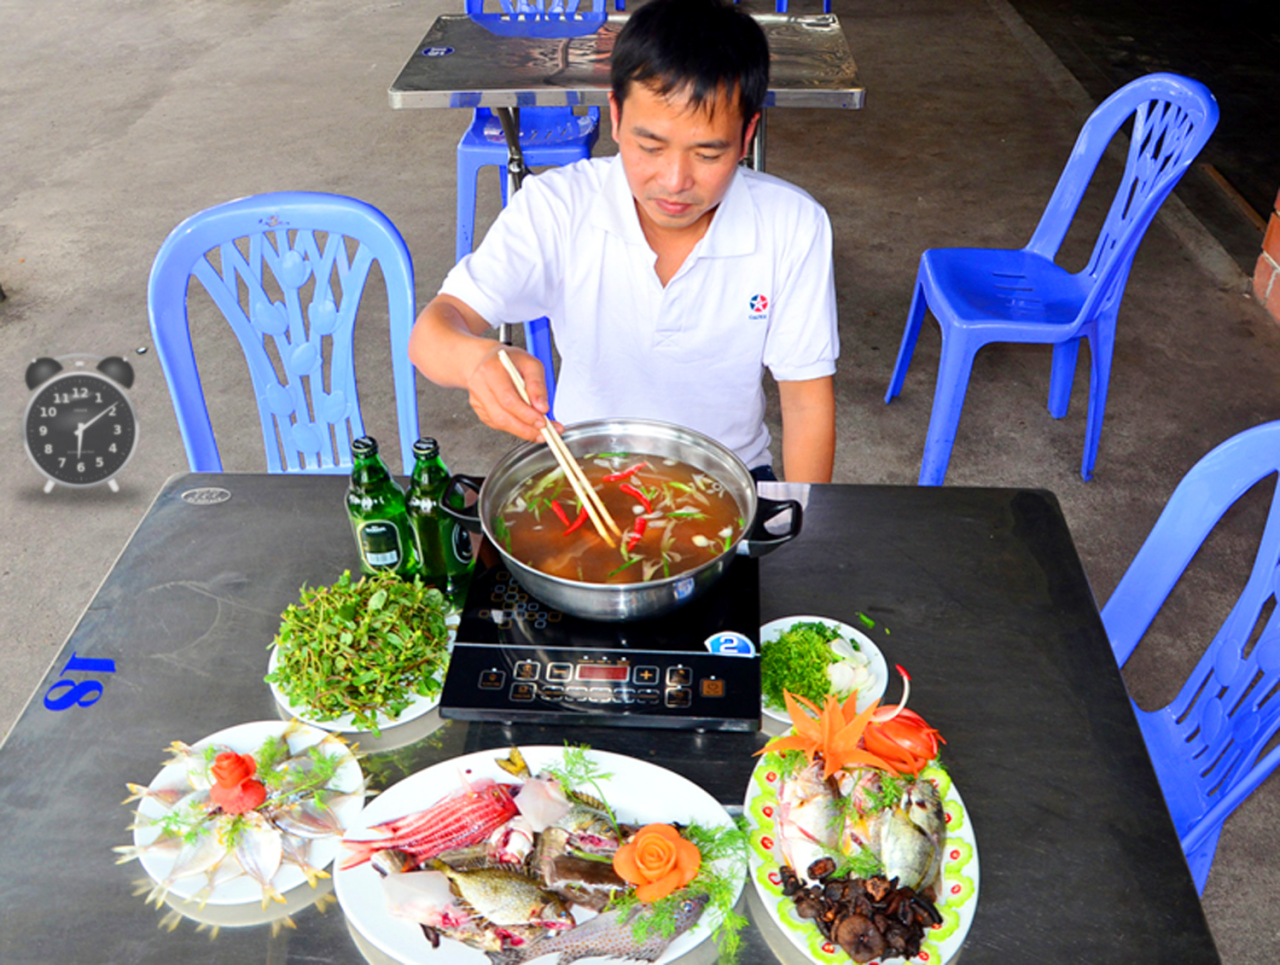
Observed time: 6:09
